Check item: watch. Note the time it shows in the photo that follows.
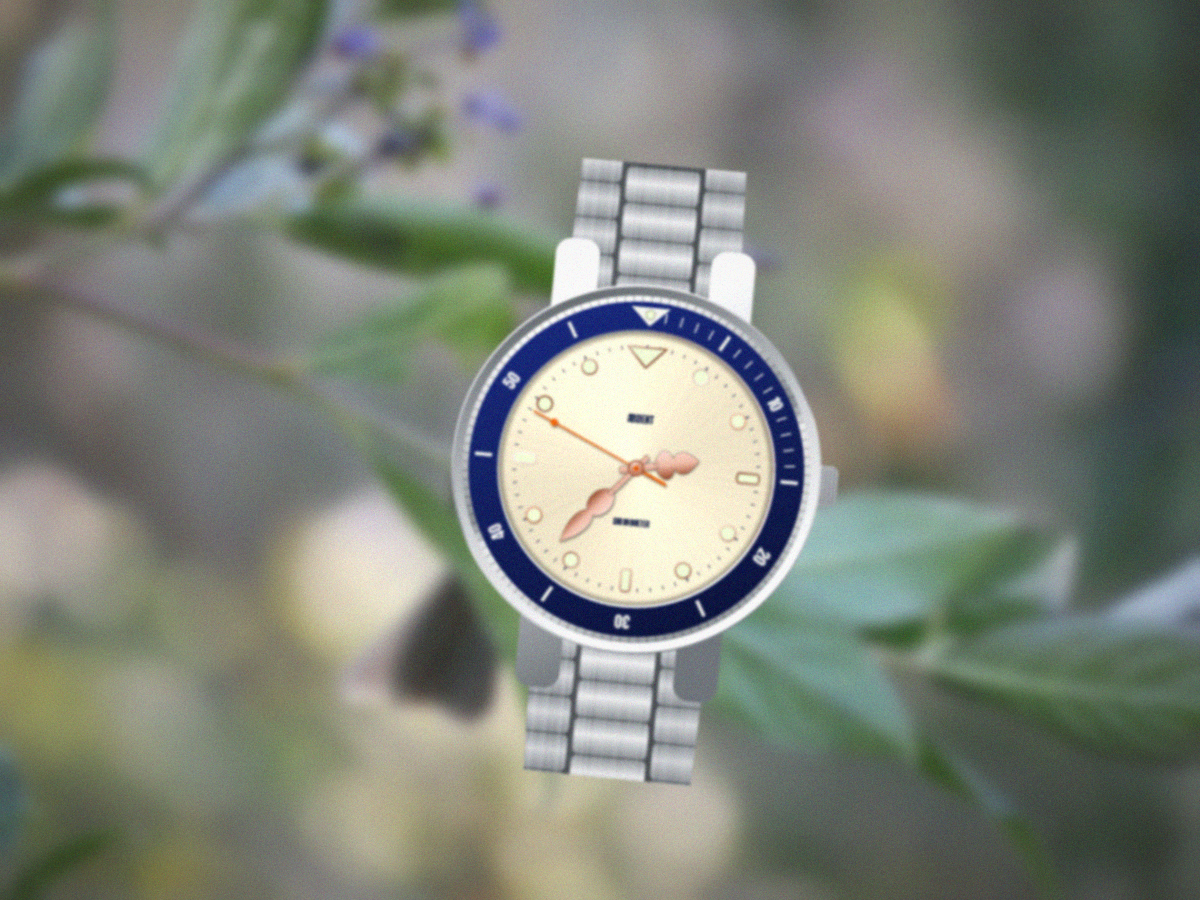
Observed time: 2:36:49
